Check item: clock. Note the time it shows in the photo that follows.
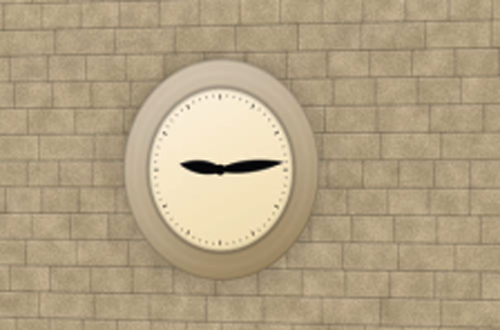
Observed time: 9:14
